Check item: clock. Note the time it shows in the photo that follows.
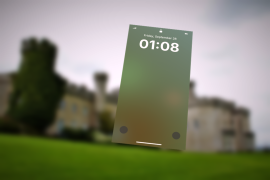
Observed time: 1:08
